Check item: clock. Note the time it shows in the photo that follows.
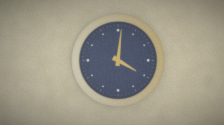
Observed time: 4:01
